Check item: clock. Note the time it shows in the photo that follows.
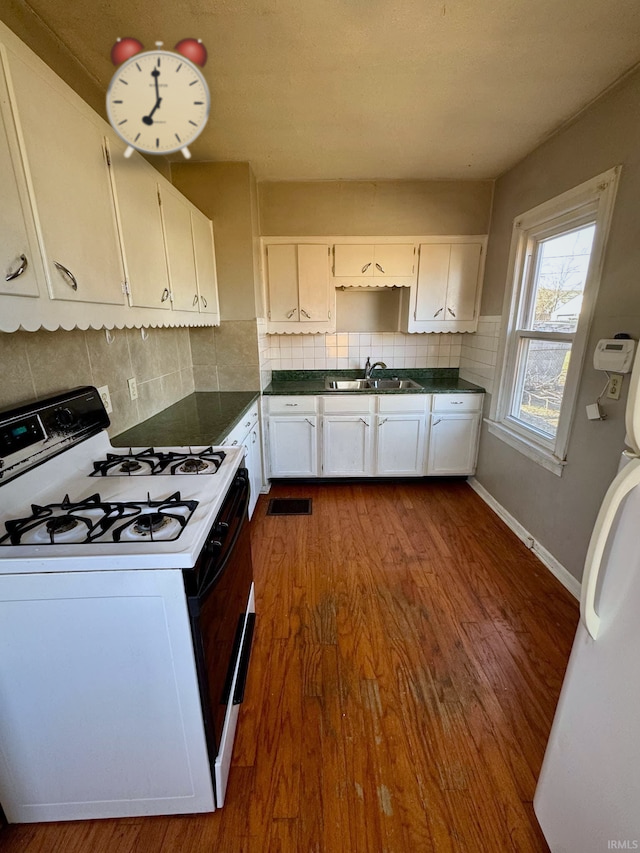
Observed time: 6:59
